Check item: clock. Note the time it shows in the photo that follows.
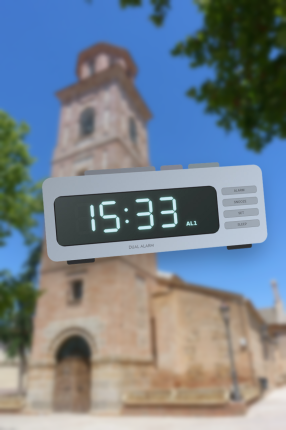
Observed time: 15:33
